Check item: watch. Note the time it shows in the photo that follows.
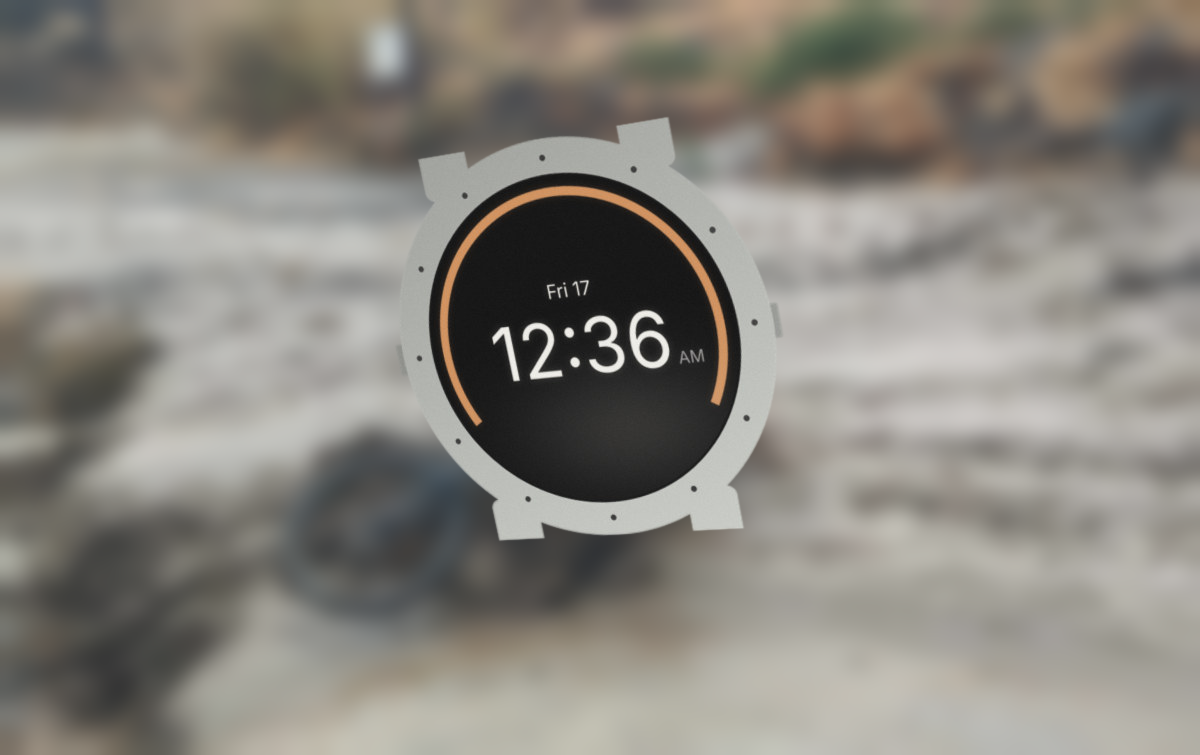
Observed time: 12:36
